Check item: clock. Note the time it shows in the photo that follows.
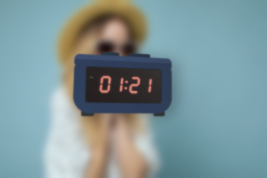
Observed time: 1:21
